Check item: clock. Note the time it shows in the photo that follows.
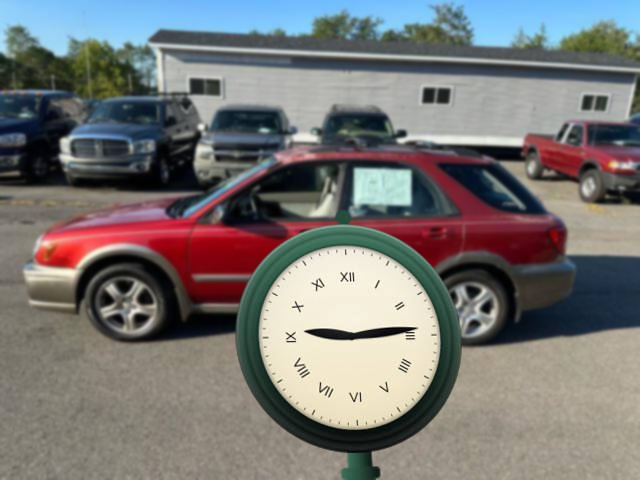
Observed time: 9:14
